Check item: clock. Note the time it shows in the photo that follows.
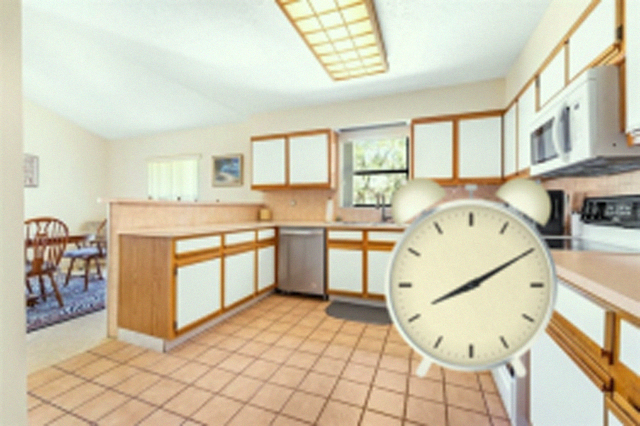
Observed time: 8:10
